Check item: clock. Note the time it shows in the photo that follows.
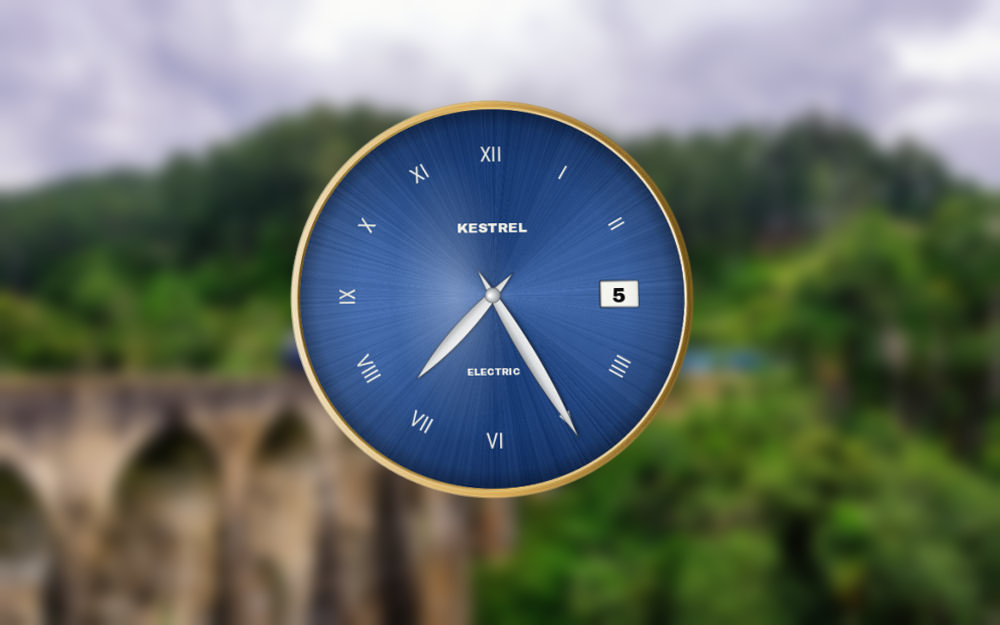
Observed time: 7:25
